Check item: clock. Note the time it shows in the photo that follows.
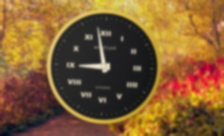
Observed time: 8:58
